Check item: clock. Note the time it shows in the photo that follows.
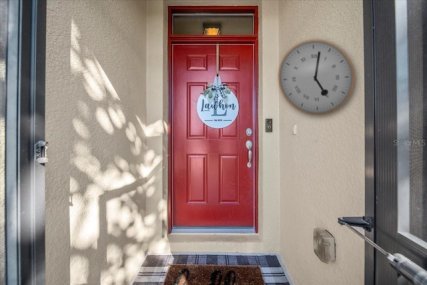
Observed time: 5:02
